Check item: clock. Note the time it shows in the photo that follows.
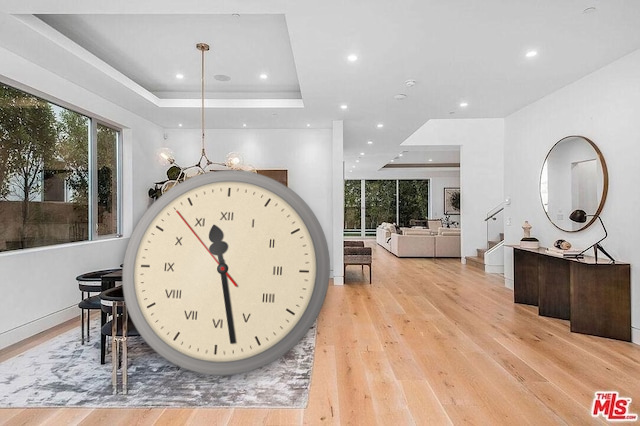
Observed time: 11:27:53
